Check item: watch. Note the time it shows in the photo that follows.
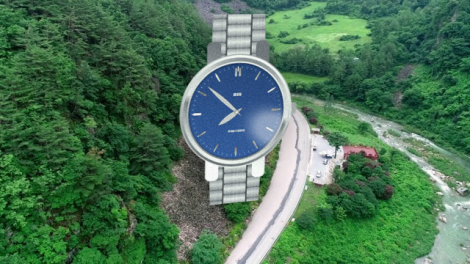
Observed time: 7:52
